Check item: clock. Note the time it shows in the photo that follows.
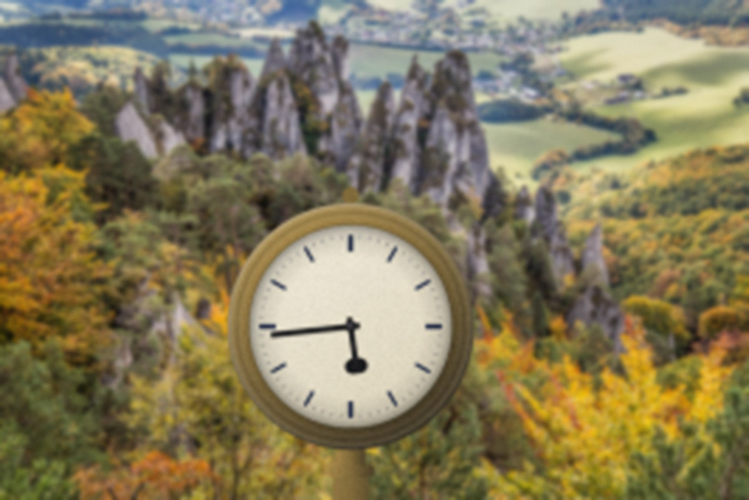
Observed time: 5:44
